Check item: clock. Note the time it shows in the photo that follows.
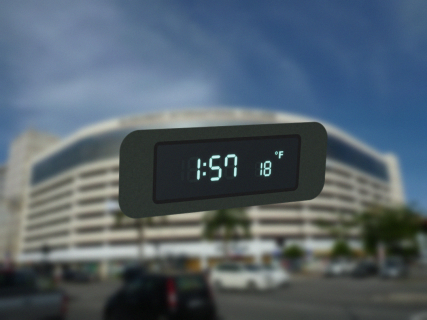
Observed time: 1:57
